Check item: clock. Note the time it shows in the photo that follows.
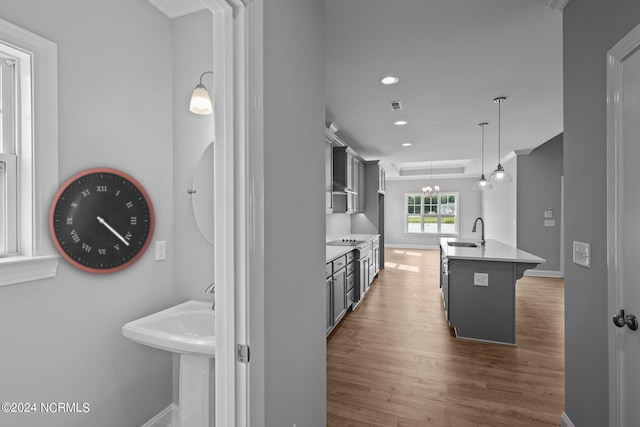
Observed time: 4:22
